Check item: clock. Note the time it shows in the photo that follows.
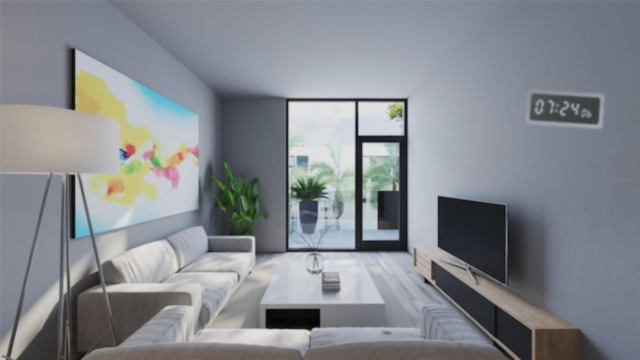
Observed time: 7:24
